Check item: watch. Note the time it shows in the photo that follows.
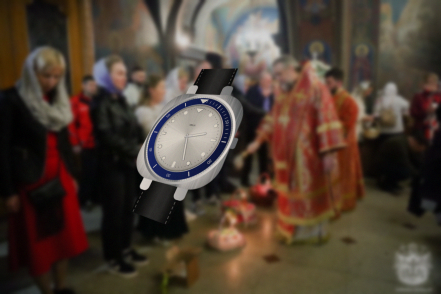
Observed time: 2:27
